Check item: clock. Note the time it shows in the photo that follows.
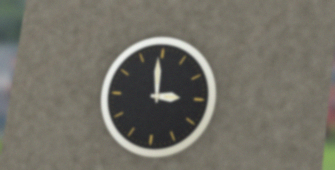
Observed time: 2:59
